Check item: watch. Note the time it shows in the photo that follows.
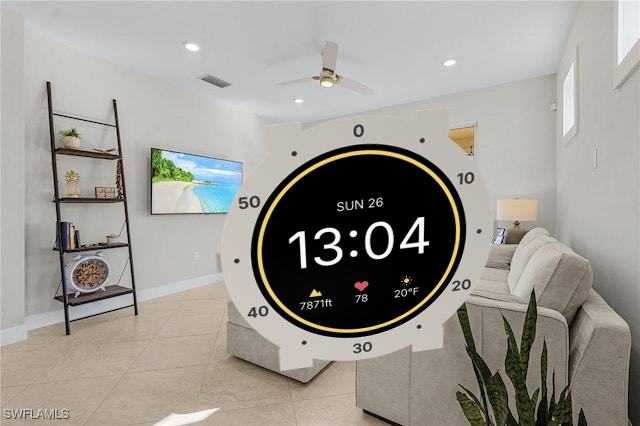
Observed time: 13:04
